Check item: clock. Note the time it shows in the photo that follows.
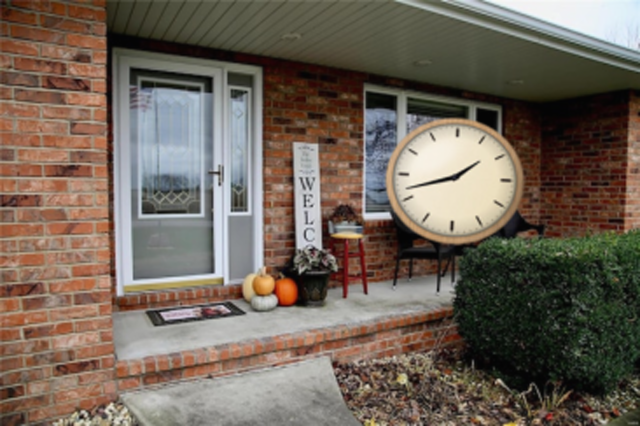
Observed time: 1:42
